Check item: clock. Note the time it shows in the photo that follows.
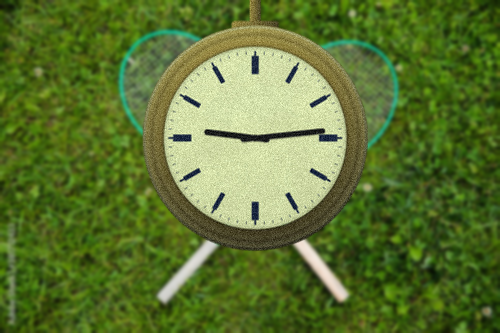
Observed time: 9:14
